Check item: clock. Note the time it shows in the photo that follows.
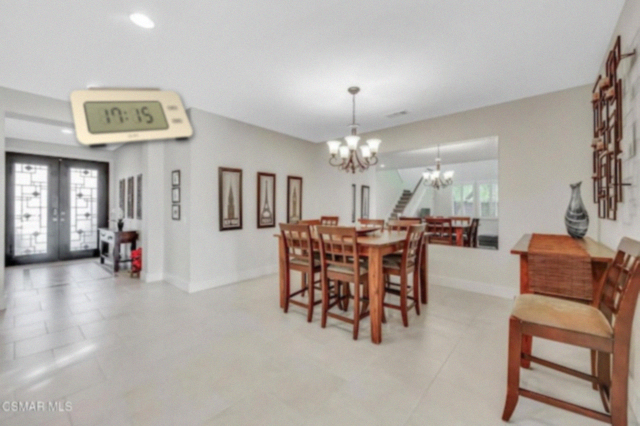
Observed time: 17:15
